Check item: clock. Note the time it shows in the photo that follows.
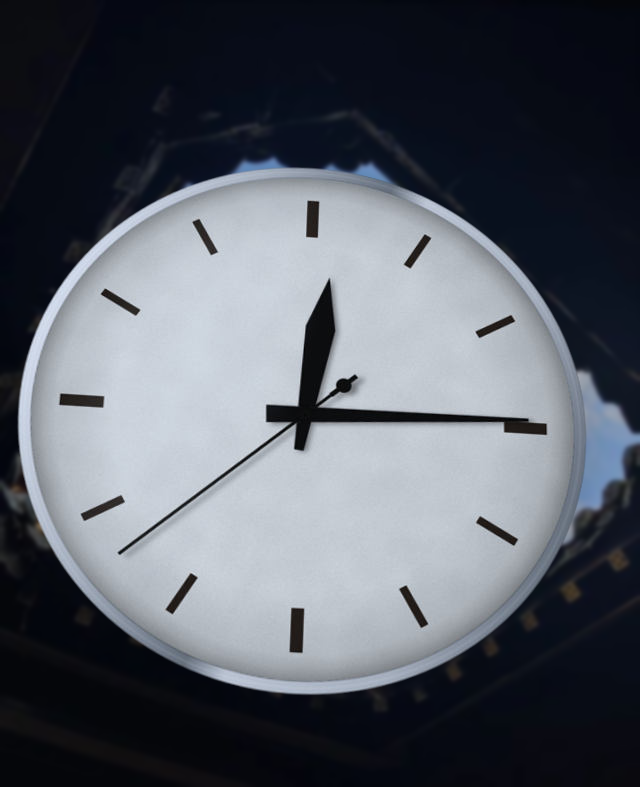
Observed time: 12:14:38
